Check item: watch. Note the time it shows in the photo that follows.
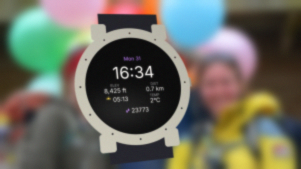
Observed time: 16:34
